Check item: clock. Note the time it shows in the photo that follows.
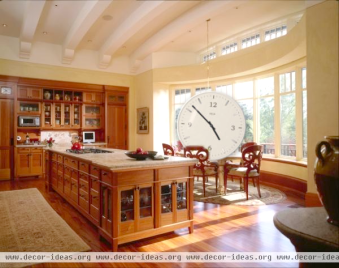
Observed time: 4:52
